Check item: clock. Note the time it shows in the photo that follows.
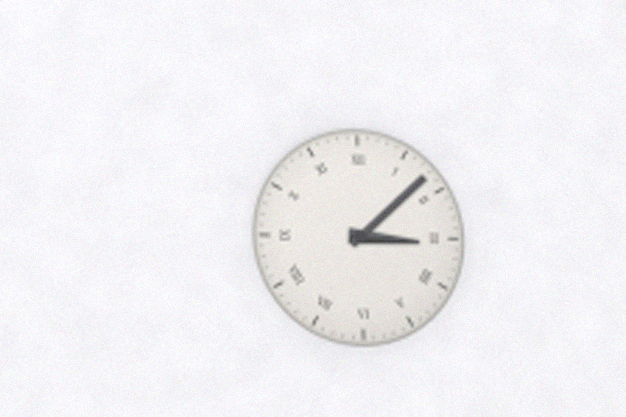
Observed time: 3:08
